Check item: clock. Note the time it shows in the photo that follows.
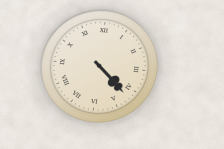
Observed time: 4:22
